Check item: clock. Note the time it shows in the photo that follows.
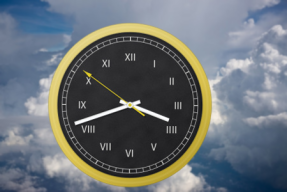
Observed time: 3:41:51
